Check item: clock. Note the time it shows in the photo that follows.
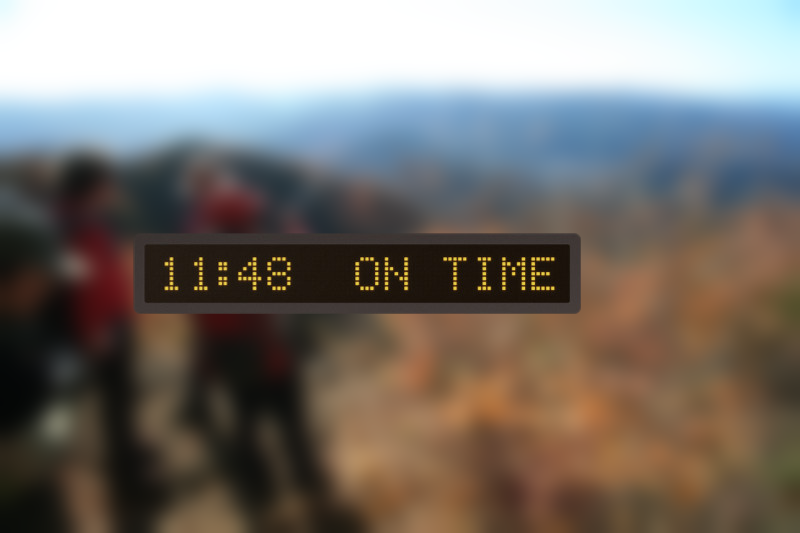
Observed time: 11:48
